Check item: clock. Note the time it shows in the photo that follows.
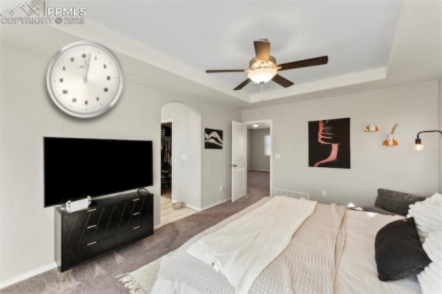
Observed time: 12:02
